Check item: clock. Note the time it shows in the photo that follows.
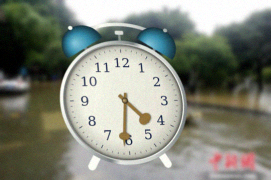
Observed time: 4:31
